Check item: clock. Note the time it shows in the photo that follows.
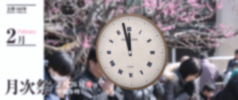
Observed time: 11:58
